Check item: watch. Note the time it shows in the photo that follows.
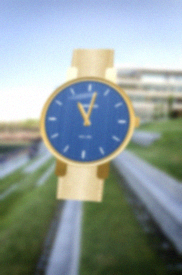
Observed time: 11:02
